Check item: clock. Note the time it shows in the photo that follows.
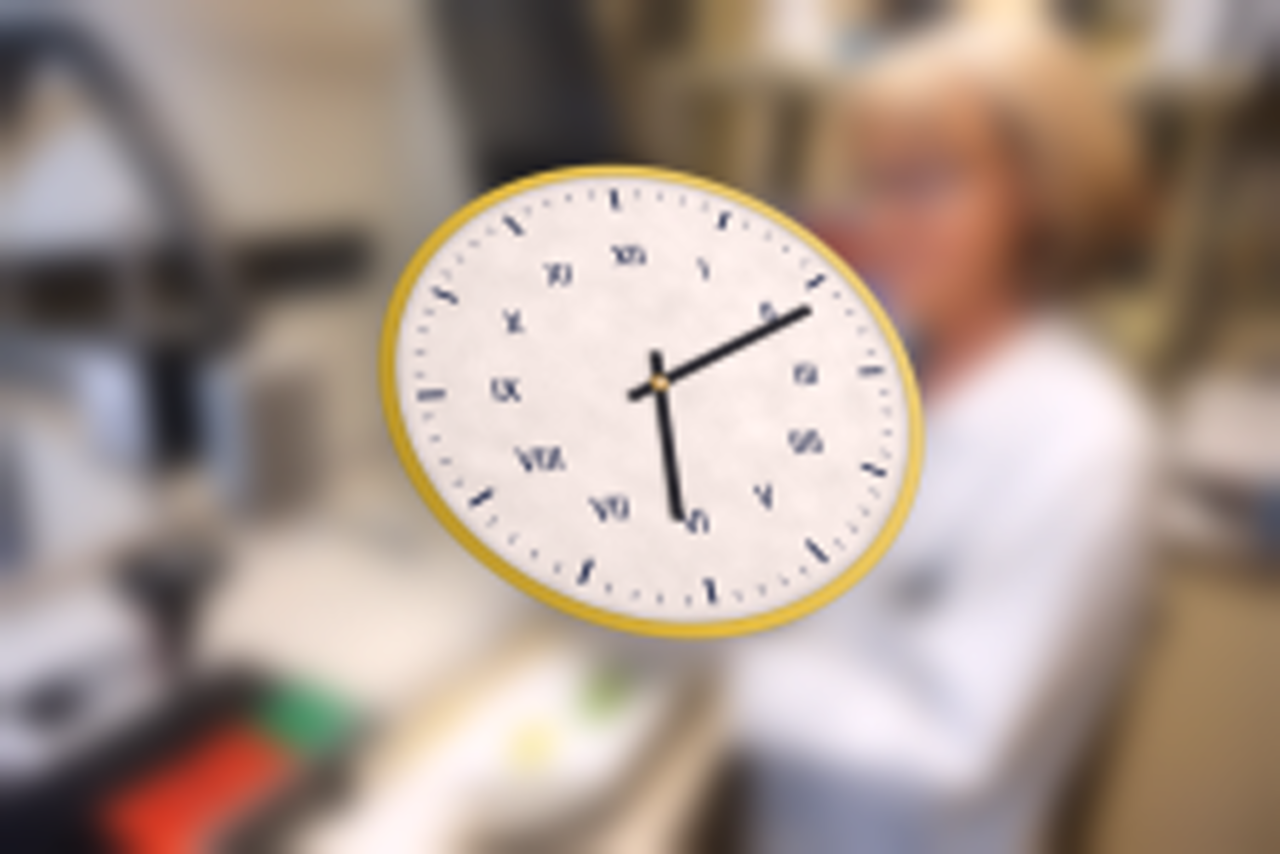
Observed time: 6:11
